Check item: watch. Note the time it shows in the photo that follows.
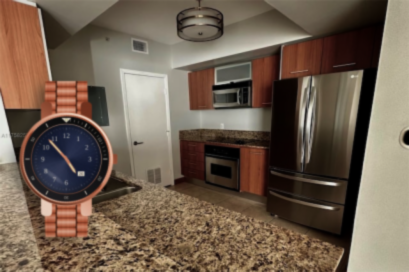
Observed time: 4:53
